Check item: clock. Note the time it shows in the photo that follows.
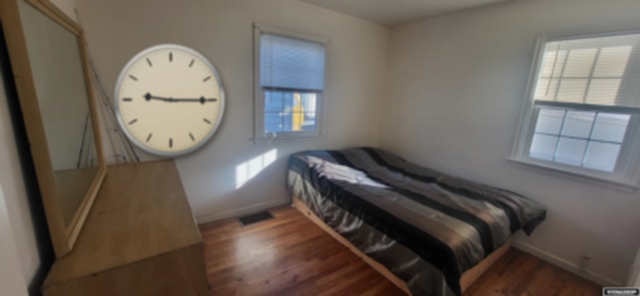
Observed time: 9:15
